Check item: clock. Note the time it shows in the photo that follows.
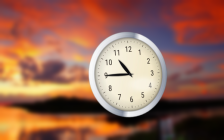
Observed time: 10:45
